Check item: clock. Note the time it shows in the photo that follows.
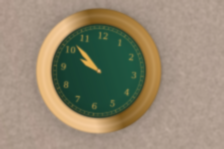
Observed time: 9:52
